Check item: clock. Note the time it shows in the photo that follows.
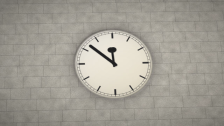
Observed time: 11:52
